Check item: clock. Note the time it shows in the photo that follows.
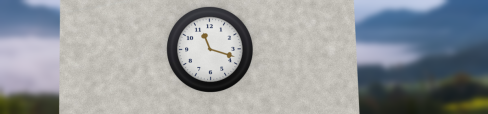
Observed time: 11:18
